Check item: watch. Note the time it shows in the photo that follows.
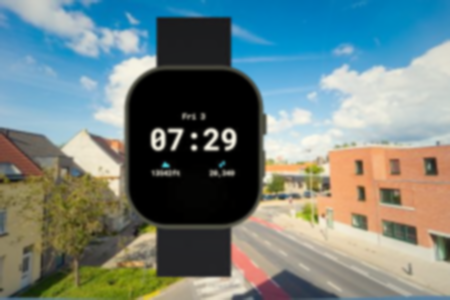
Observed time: 7:29
